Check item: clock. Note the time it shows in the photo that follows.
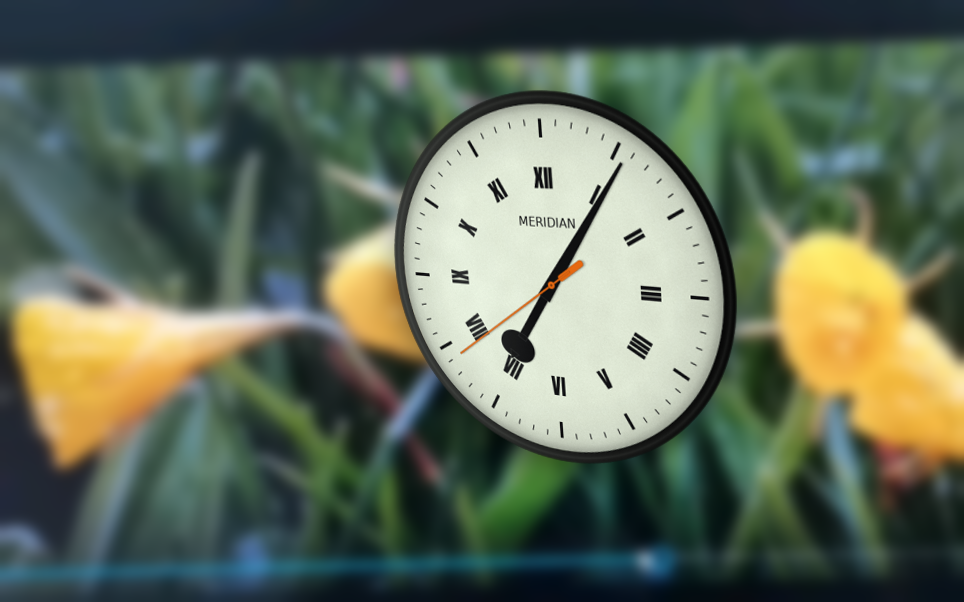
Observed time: 7:05:39
